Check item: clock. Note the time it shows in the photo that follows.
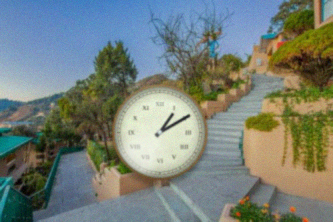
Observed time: 1:10
